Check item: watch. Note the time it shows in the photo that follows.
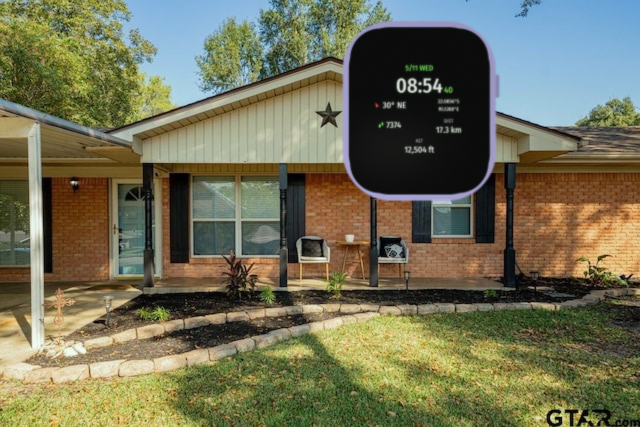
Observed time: 8:54
